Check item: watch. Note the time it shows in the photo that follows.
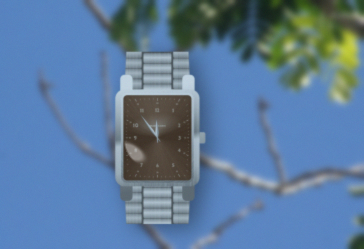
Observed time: 11:54
